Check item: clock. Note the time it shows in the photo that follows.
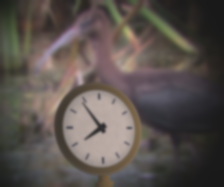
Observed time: 7:54
